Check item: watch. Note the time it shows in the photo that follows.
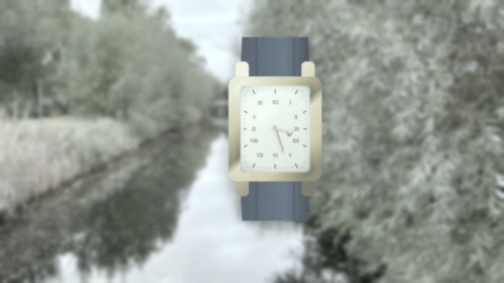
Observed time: 3:27
